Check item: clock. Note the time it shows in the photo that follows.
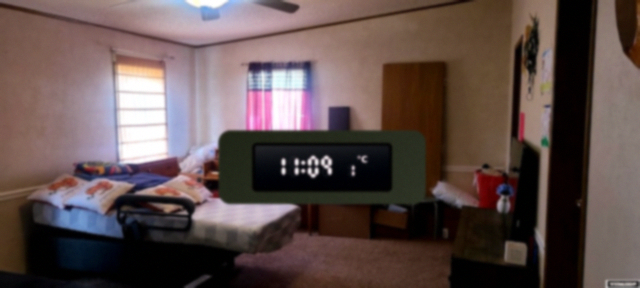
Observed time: 11:09
